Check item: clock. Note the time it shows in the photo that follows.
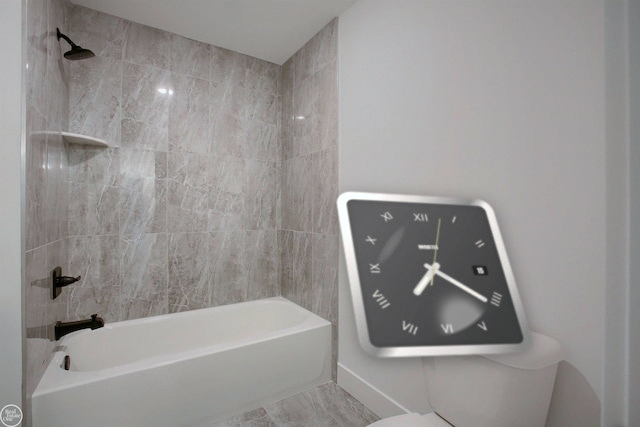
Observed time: 7:21:03
